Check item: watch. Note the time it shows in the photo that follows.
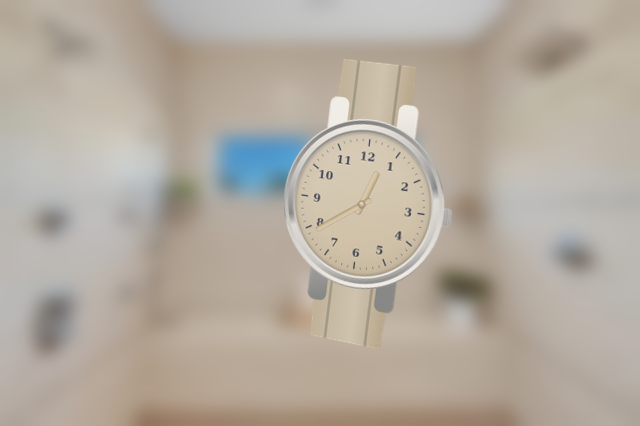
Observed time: 12:39
